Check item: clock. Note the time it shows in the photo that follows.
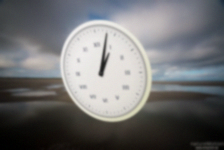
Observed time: 1:03
